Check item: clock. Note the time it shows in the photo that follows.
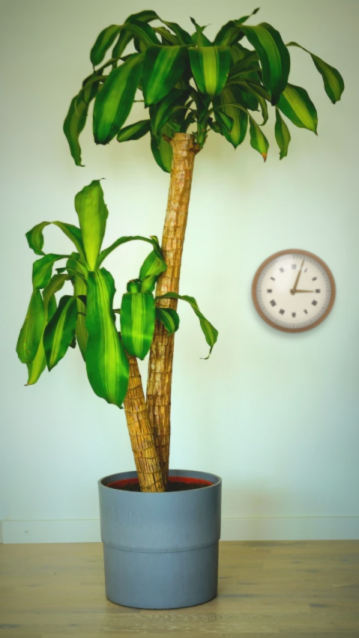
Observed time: 3:03
